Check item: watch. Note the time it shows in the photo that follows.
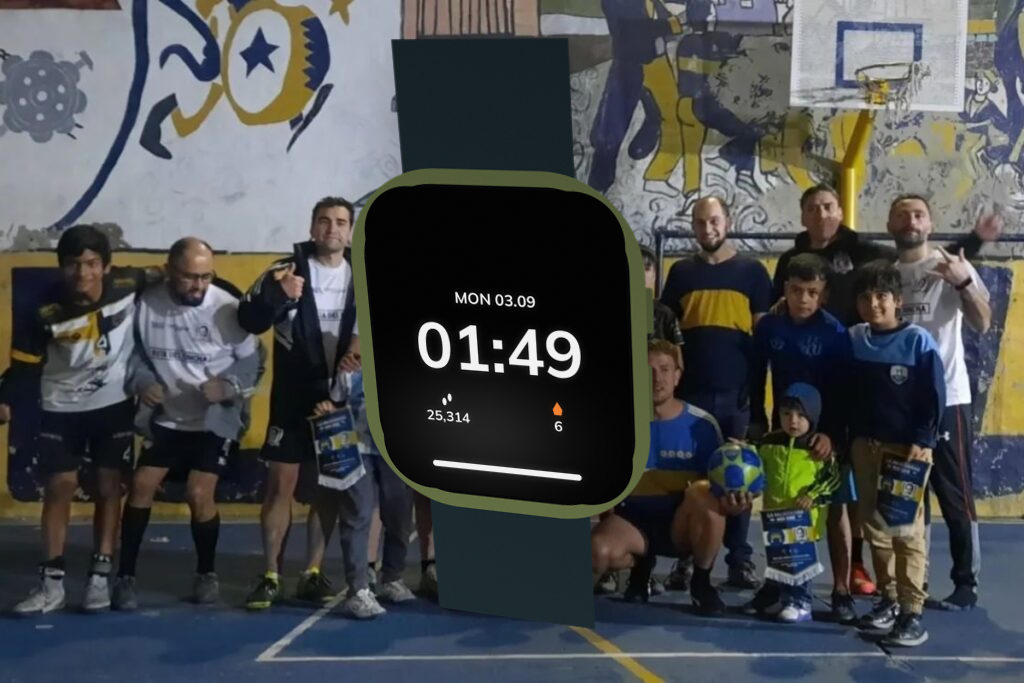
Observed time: 1:49
